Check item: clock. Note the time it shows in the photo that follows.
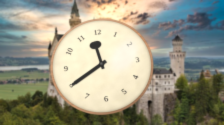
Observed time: 11:40
